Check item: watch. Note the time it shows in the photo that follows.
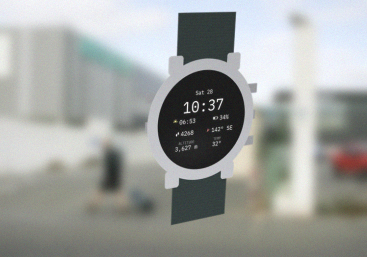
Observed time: 10:37
